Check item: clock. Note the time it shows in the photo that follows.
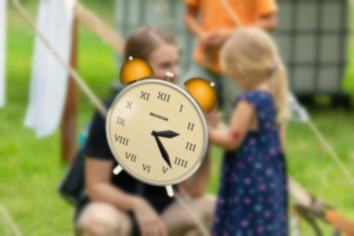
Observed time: 2:23
